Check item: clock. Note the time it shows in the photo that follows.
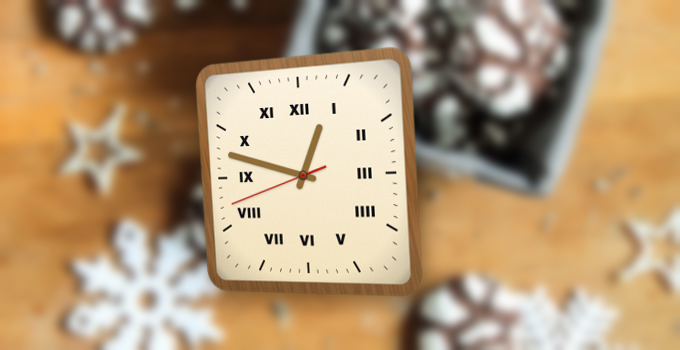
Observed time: 12:47:42
